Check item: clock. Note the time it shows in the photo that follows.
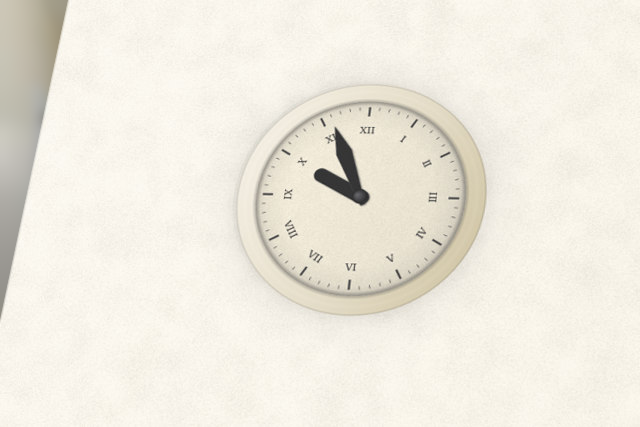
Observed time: 9:56
